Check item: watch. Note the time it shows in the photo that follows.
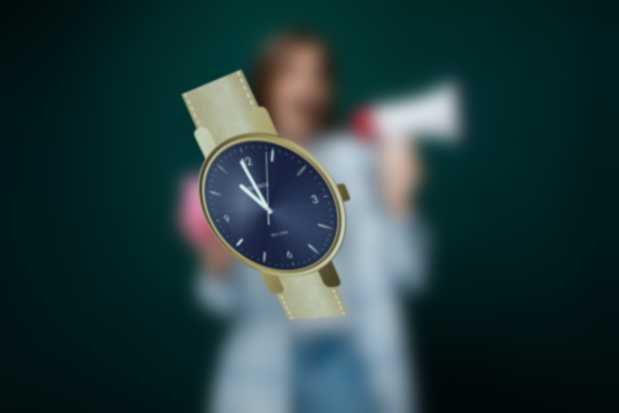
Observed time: 10:59:04
